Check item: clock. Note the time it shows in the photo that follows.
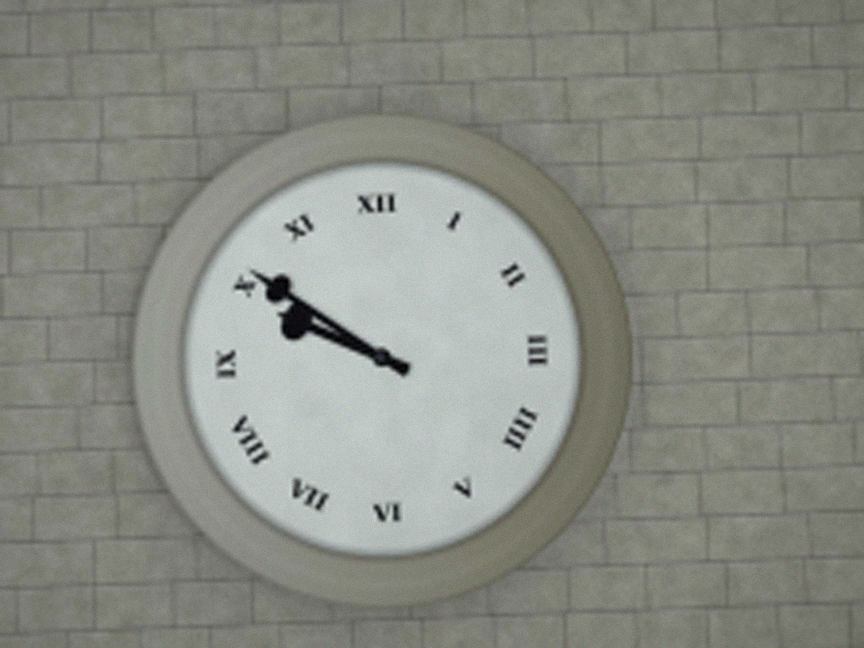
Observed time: 9:51
